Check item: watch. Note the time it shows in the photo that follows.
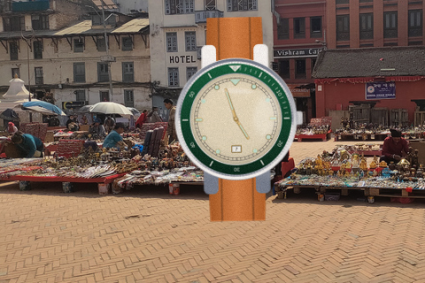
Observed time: 4:57
